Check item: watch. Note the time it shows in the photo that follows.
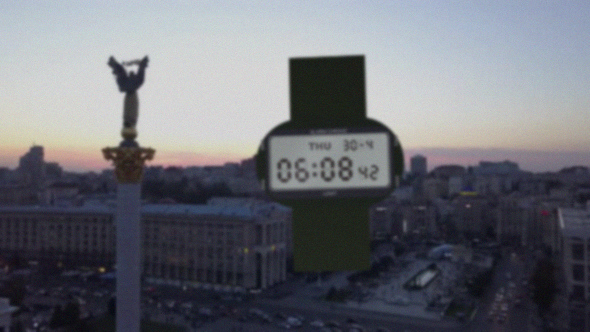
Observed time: 6:08:42
